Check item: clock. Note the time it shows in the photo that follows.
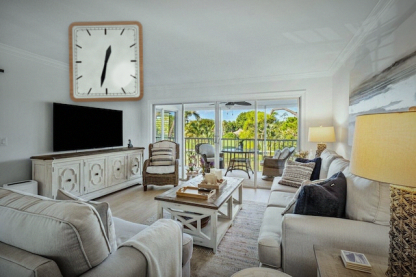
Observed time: 12:32
